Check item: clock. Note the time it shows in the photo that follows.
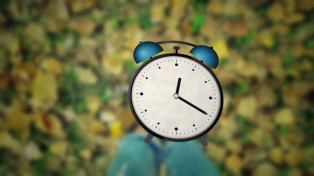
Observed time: 12:20
